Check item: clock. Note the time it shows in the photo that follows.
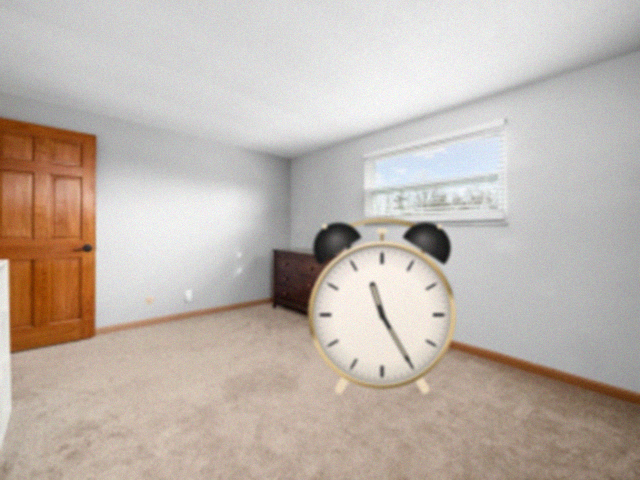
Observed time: 11:25
